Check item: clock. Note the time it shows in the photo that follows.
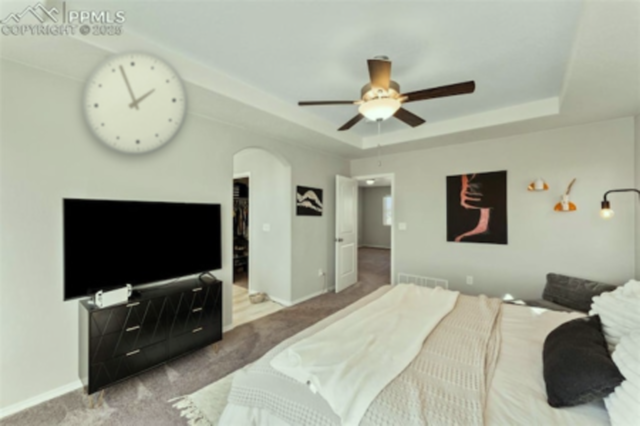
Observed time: 1:57
